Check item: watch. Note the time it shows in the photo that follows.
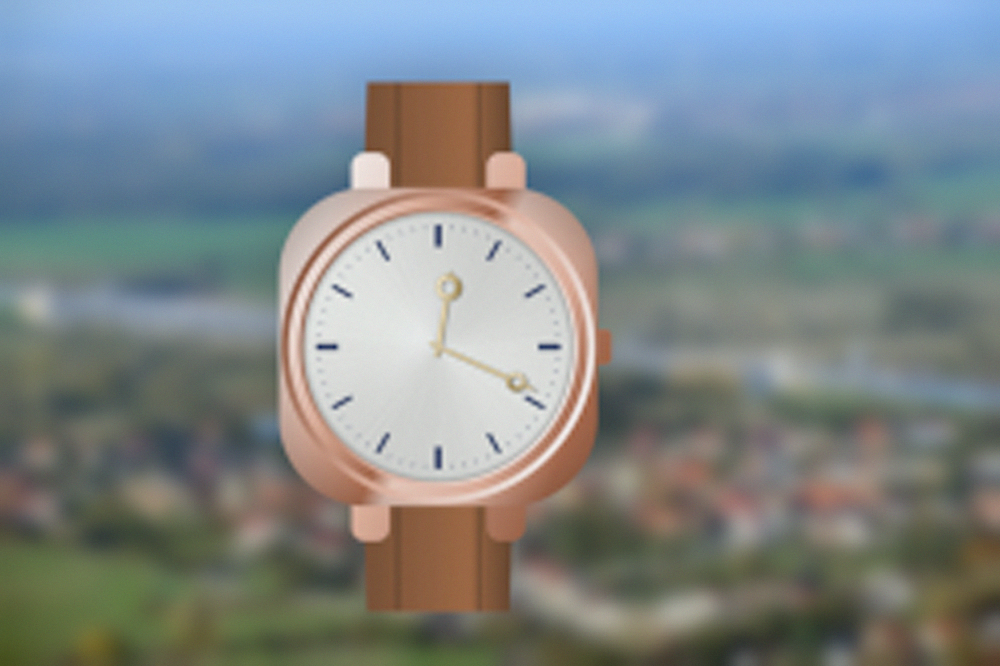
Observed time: 12:19
